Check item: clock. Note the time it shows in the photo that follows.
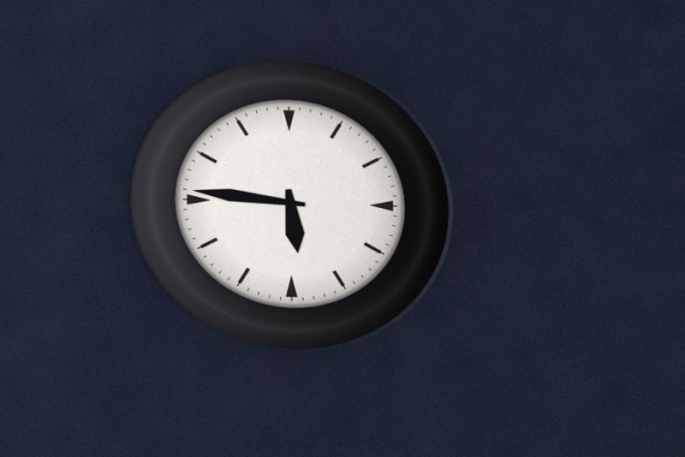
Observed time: 5:46
